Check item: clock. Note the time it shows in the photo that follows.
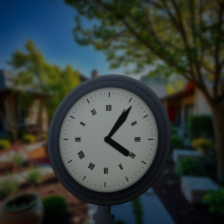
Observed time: 4:06
